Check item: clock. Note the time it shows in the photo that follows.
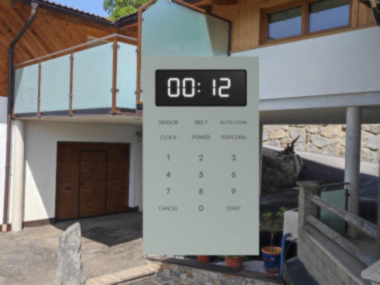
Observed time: 0:12
